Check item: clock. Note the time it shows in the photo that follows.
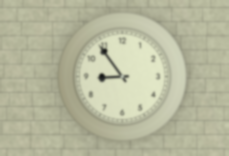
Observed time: 8:54
